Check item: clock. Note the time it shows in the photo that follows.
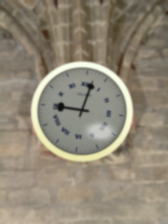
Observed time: 9:02
